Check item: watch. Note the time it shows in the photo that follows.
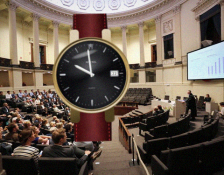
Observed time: 9:59
